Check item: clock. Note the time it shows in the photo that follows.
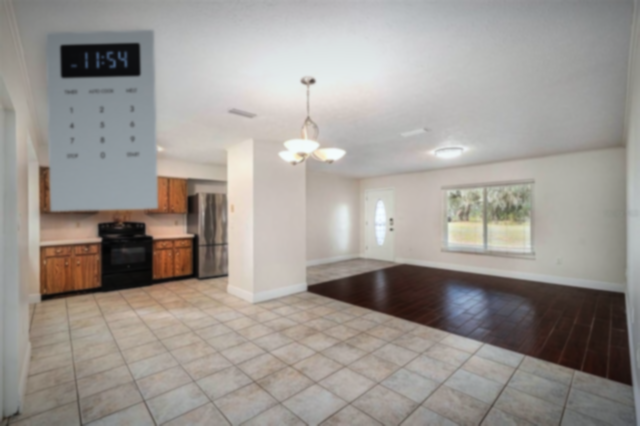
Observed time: 11:54
